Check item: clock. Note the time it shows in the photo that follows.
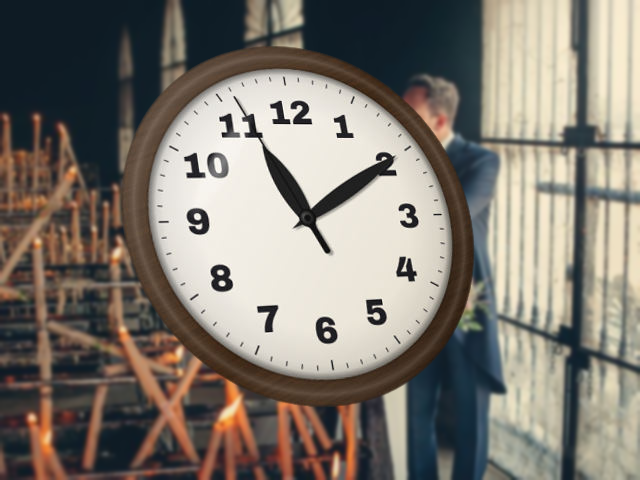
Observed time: 11:09:56
